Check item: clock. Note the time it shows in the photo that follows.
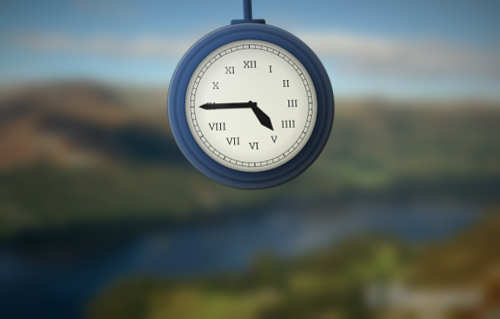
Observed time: 4:45
